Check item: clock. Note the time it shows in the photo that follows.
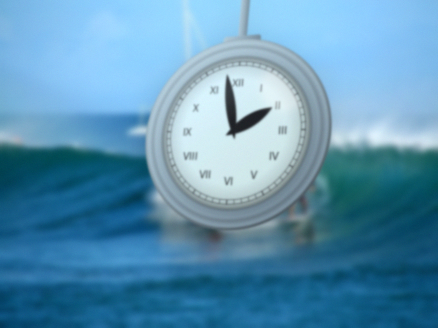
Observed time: 1:58
